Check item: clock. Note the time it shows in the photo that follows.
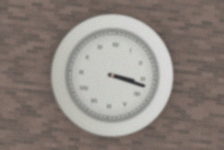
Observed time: 3:17
